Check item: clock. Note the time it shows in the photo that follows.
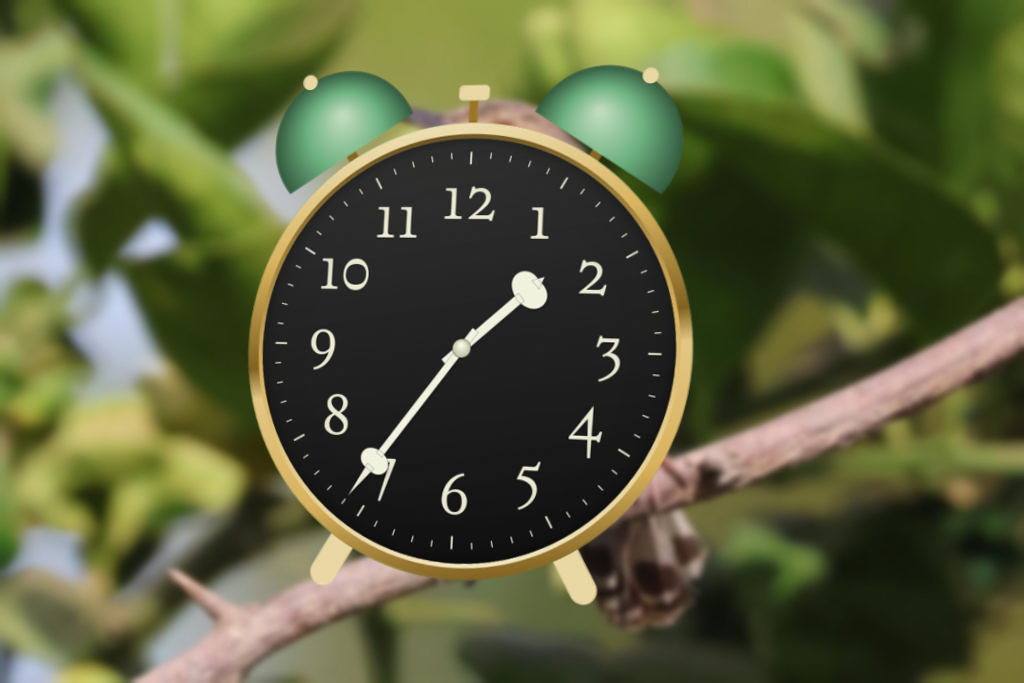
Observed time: 1:36
